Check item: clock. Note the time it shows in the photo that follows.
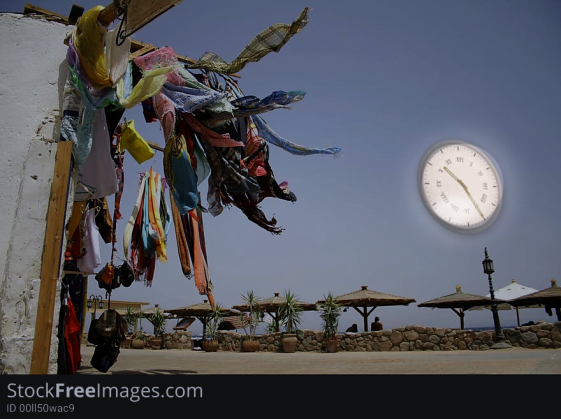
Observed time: 10:25
